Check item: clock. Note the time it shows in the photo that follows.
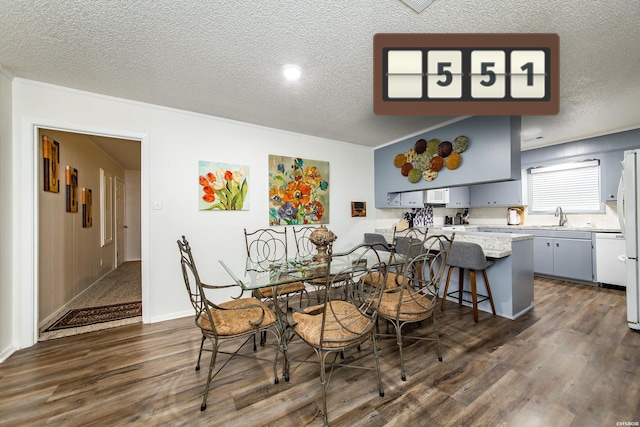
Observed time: 5:51
